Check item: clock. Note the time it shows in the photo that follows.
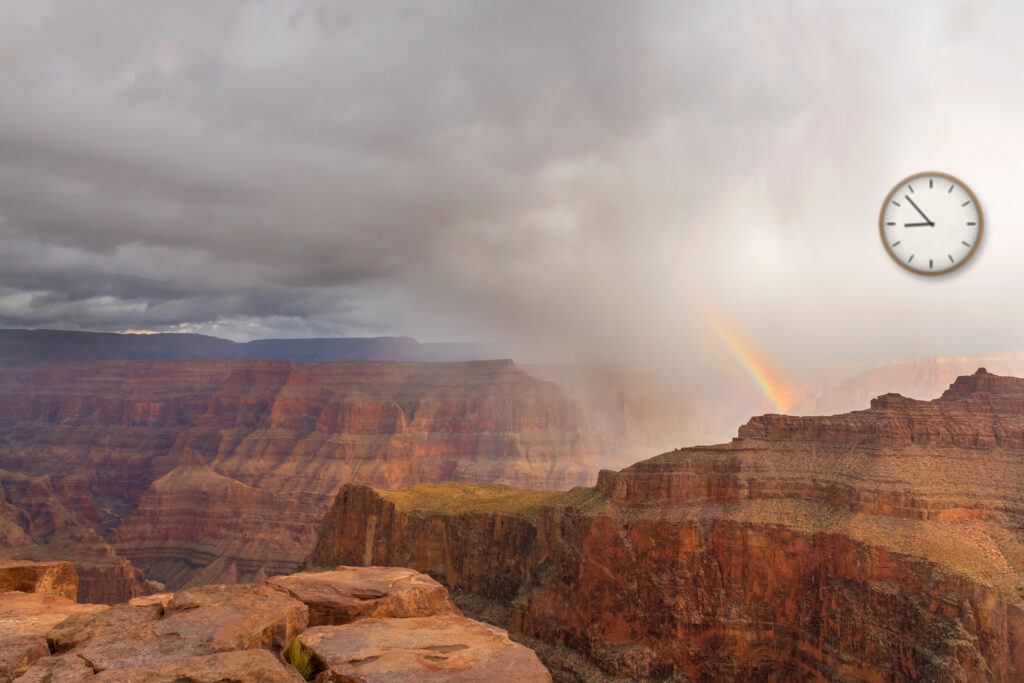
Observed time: 8:53
